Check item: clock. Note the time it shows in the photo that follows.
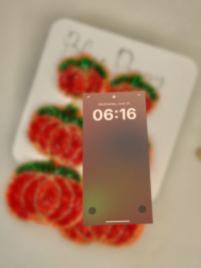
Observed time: 6:16
